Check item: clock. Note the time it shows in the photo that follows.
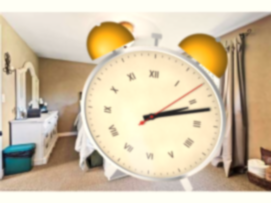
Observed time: 2:12:08
